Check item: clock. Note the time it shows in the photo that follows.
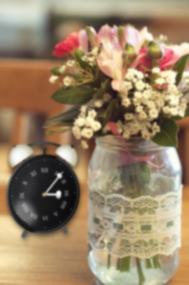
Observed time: 3:07
